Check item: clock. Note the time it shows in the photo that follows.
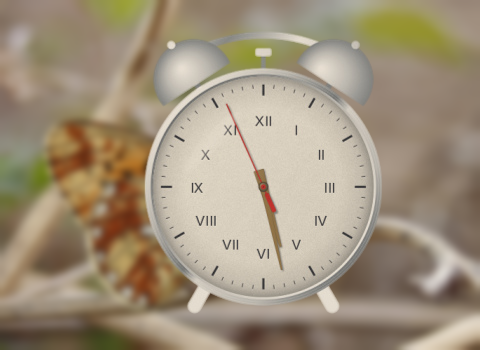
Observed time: 5:27:56
